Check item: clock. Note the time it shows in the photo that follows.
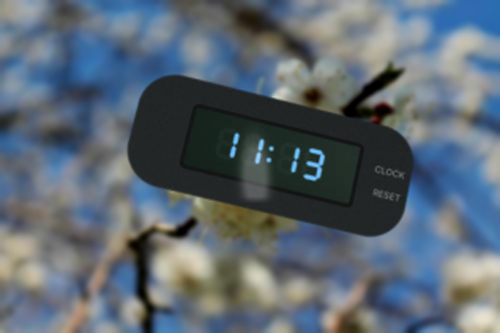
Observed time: 11:13
